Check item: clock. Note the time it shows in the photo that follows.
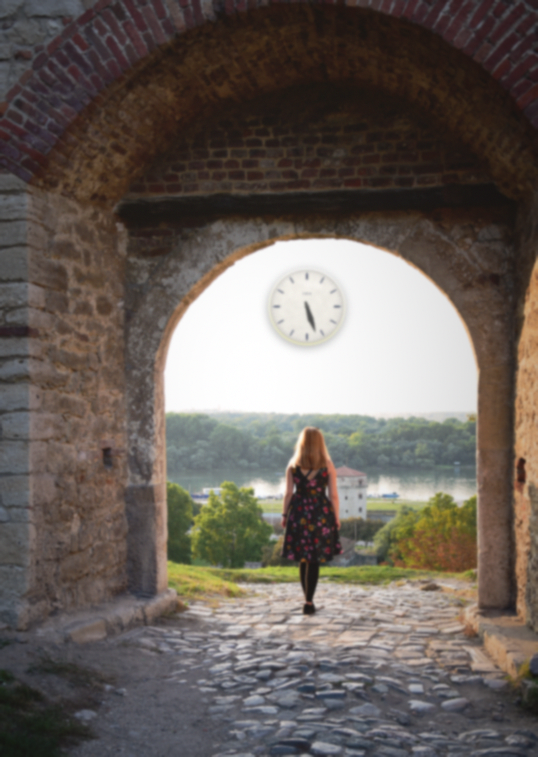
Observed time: 5:27
